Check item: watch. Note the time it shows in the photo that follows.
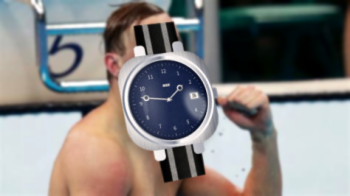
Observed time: 1:47
